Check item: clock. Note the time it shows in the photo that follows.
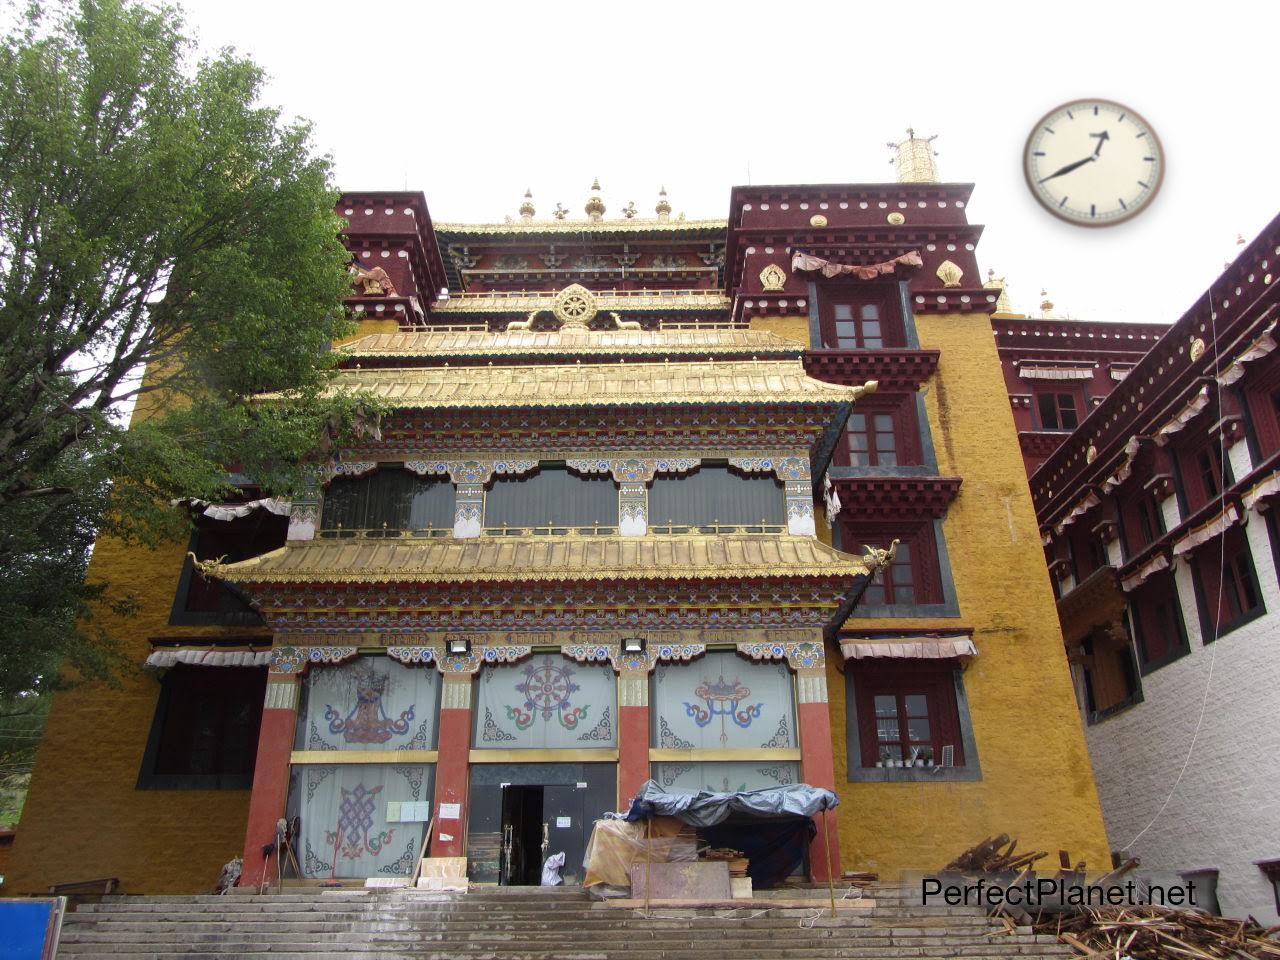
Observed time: 12:40
